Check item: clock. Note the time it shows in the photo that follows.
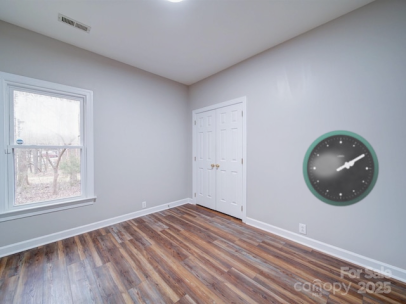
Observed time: 2:10
